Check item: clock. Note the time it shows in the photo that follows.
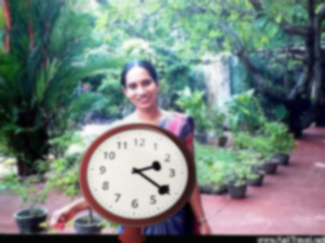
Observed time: 2:21
